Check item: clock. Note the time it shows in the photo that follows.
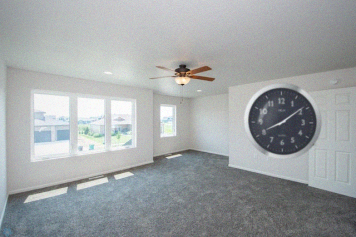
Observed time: 8:09
